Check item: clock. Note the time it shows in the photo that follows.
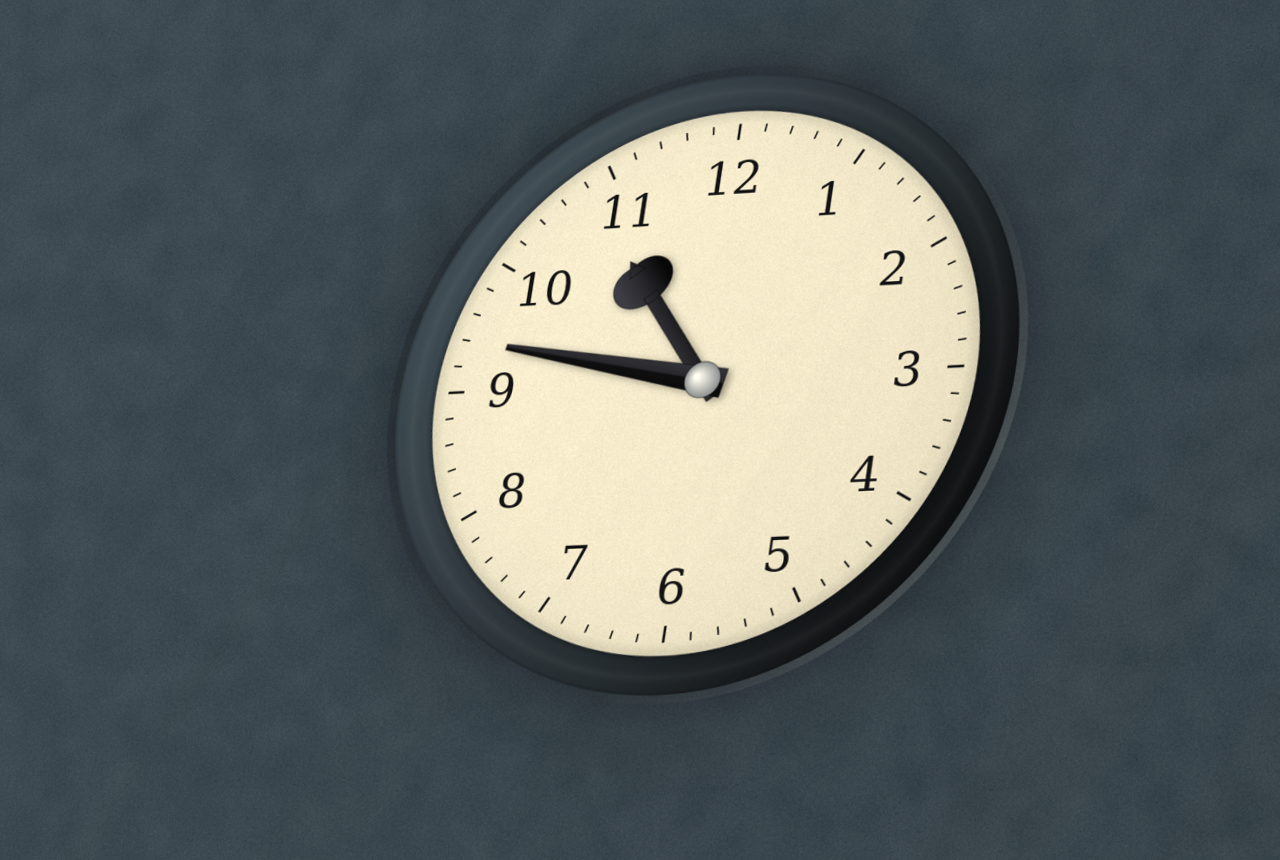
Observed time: 10:47
